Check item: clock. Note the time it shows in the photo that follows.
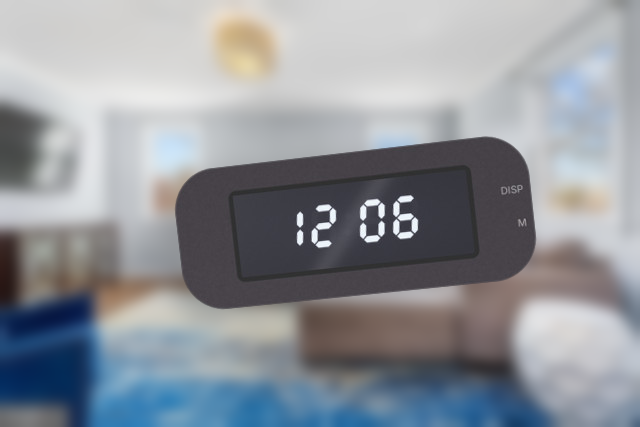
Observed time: 12:06
